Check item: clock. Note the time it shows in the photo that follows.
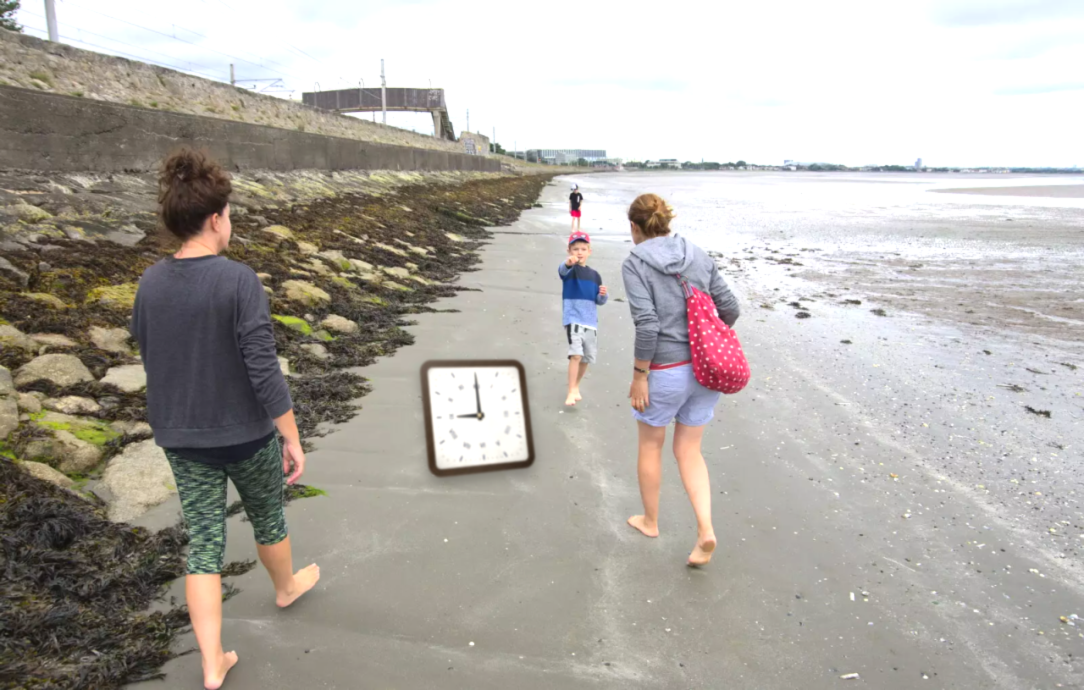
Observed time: 9:00
